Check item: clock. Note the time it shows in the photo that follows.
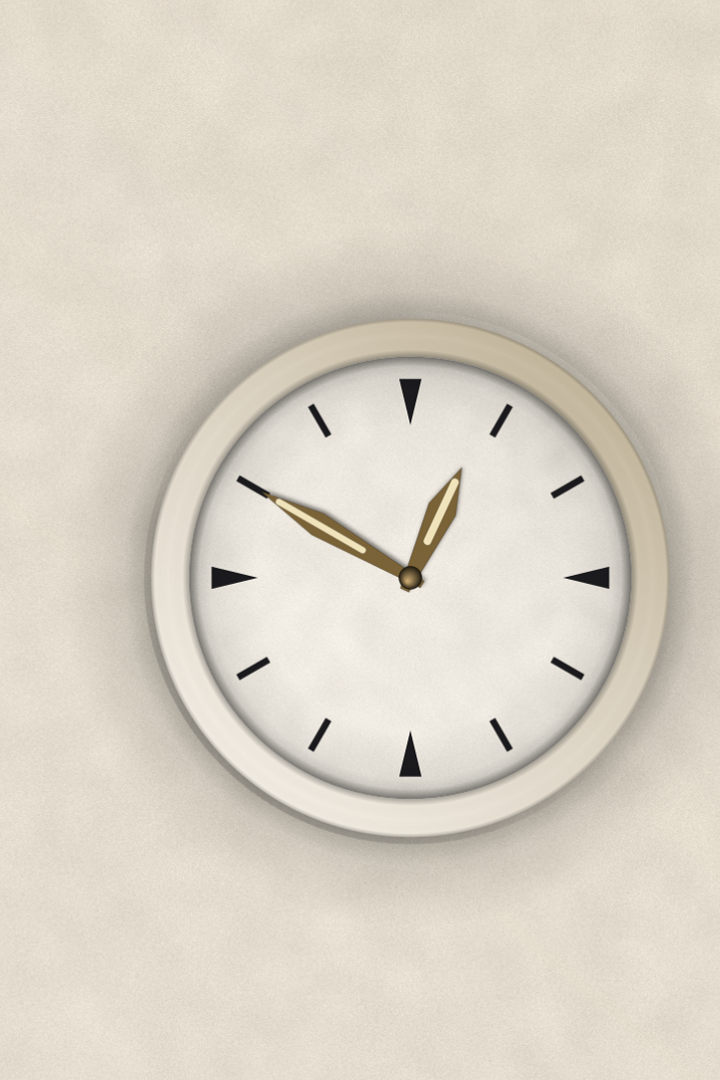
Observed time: 12:50
